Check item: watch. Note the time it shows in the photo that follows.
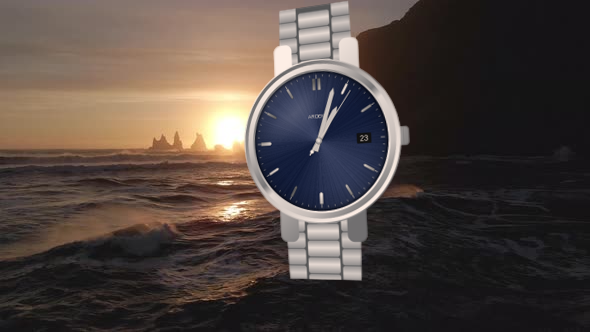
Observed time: 1:03:06
